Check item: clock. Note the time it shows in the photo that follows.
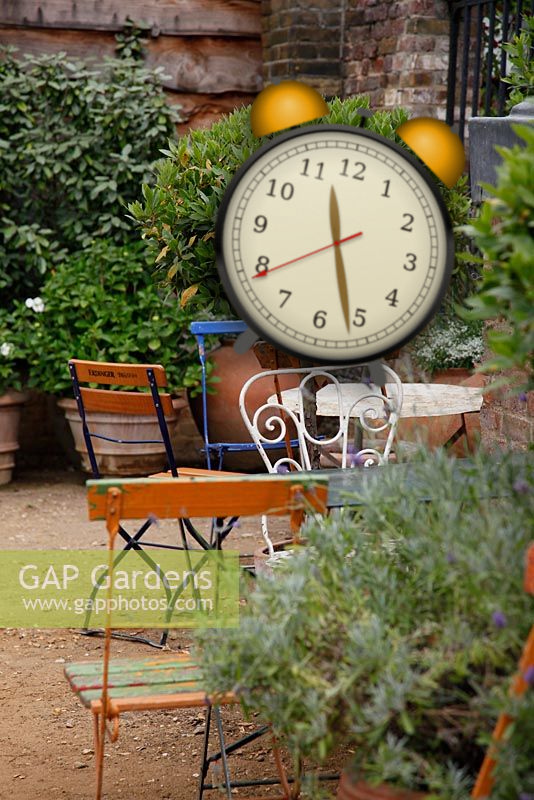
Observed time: 11:26:39
